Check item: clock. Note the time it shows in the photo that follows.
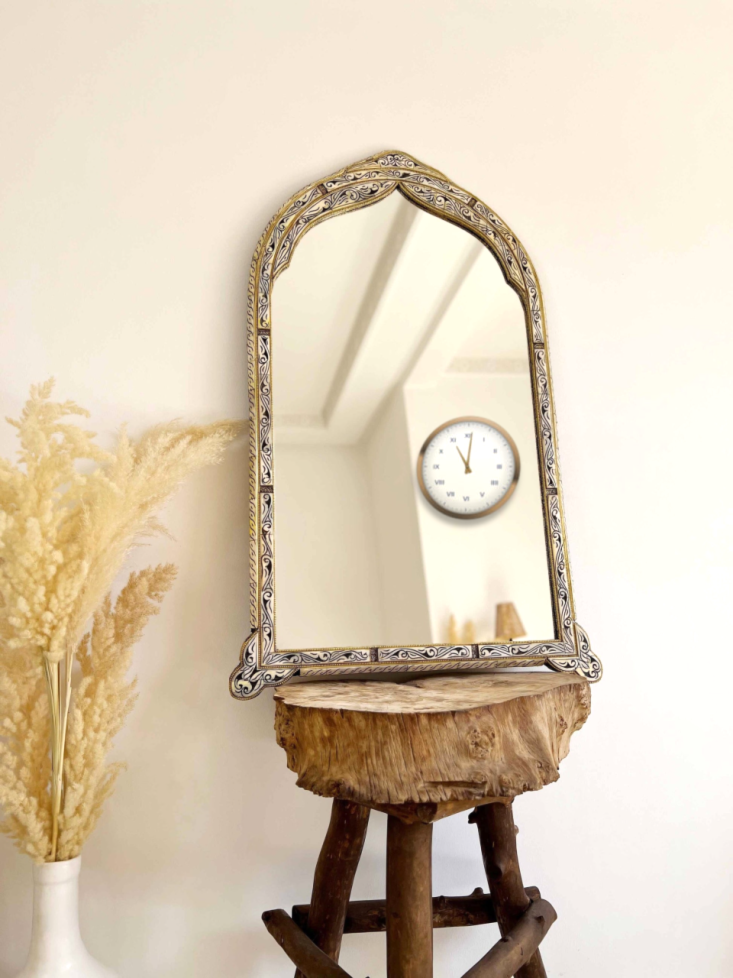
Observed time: 11:01
